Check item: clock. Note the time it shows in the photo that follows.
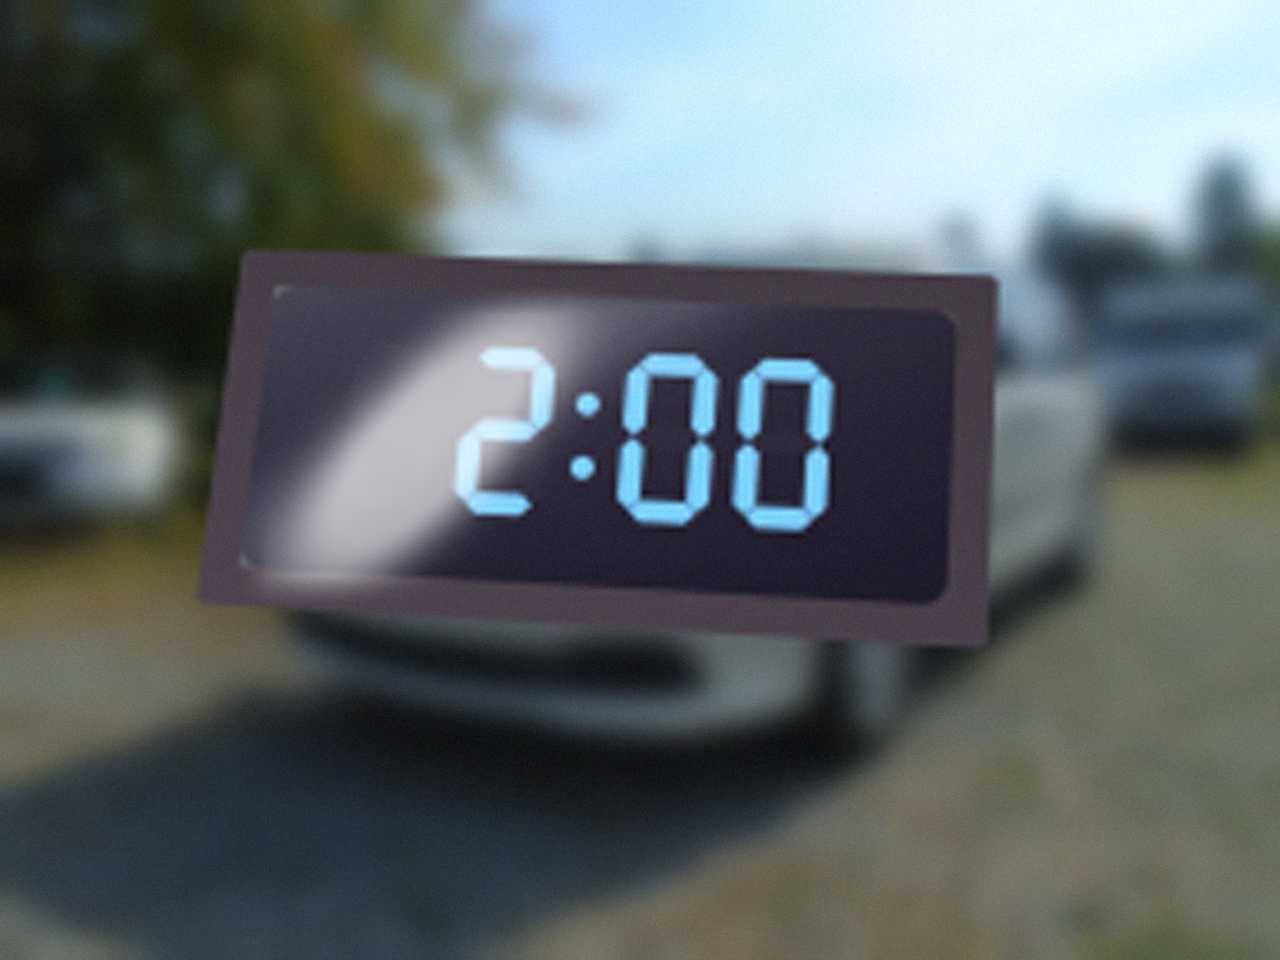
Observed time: 2:00
